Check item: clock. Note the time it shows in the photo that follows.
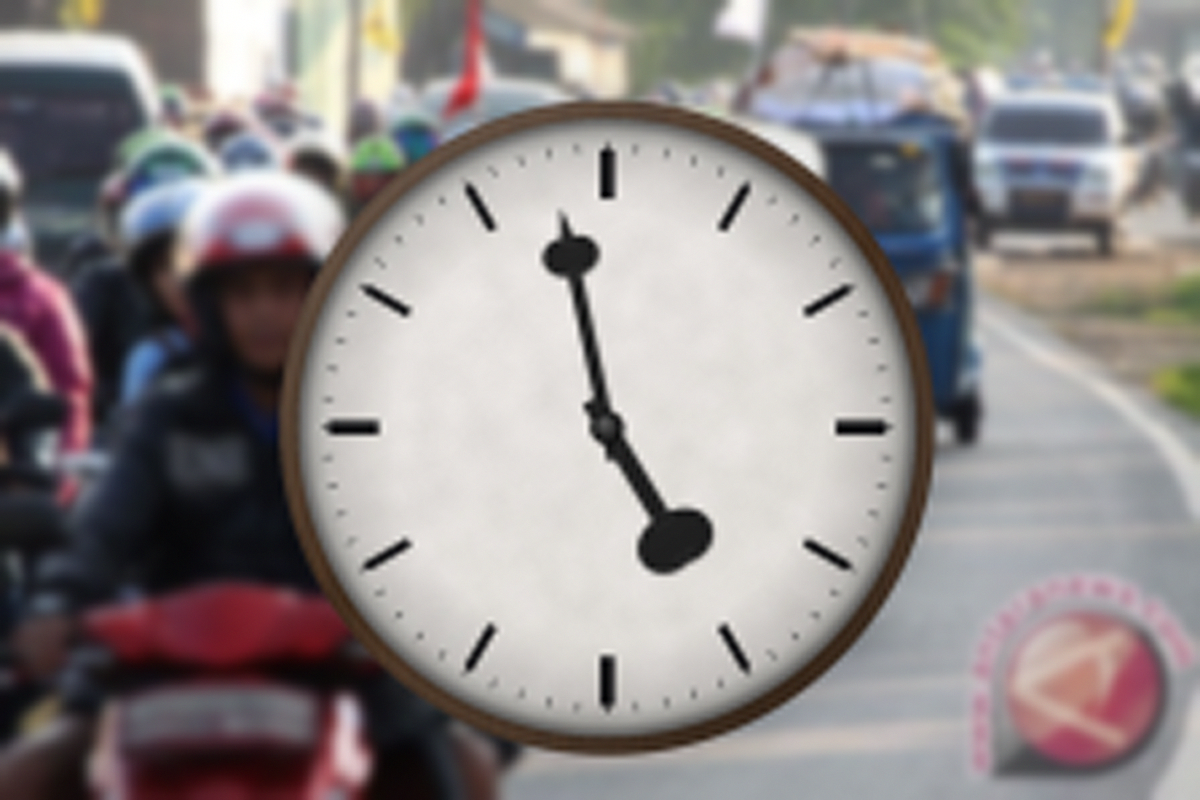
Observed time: 4:58
